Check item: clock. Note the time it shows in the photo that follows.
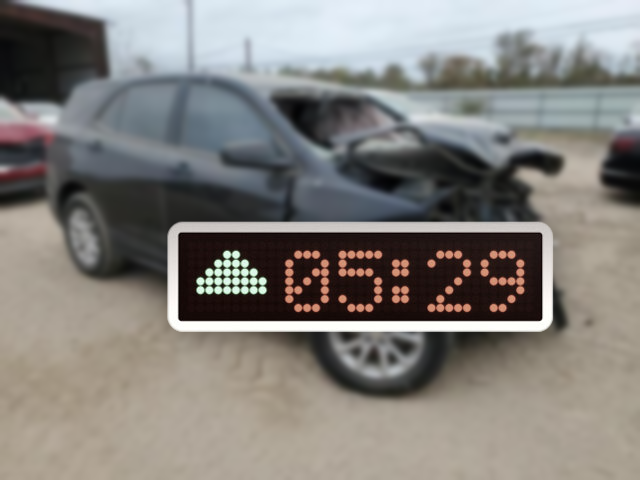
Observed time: 5:29
